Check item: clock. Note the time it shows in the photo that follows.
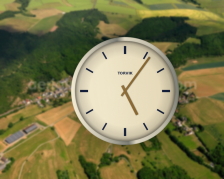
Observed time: 5:06
